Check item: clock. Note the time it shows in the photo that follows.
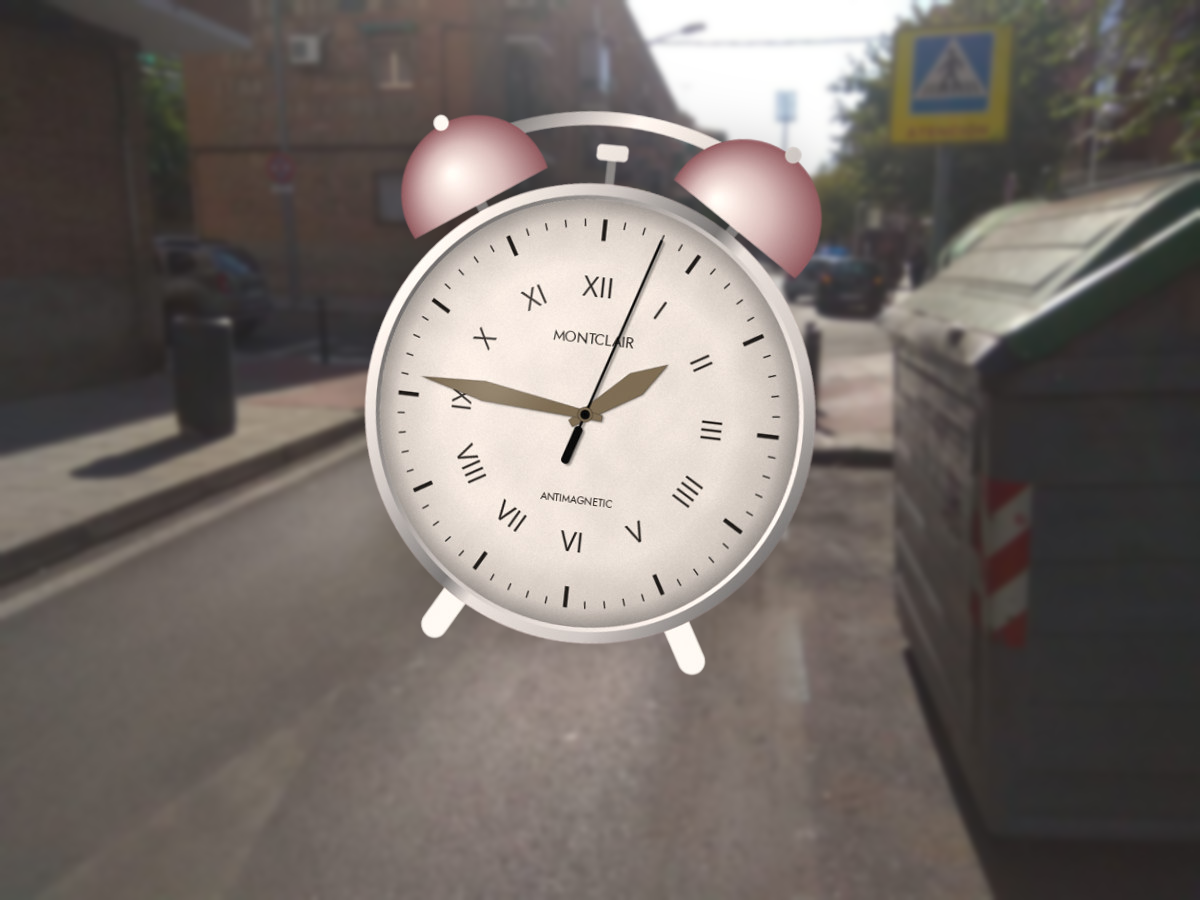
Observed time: 1:46:03
